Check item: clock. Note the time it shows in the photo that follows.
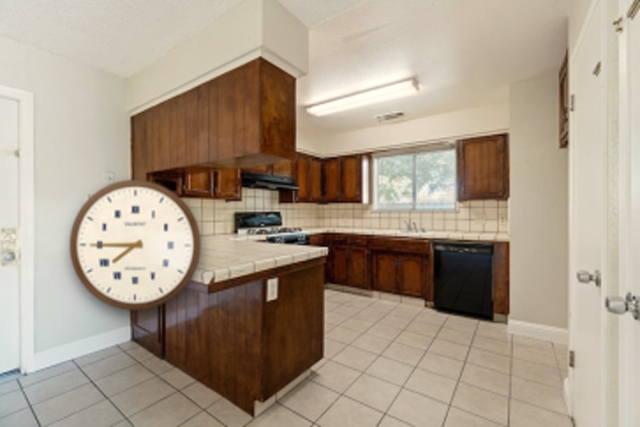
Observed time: 7:45
